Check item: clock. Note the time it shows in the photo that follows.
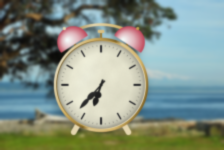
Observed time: 6:37
